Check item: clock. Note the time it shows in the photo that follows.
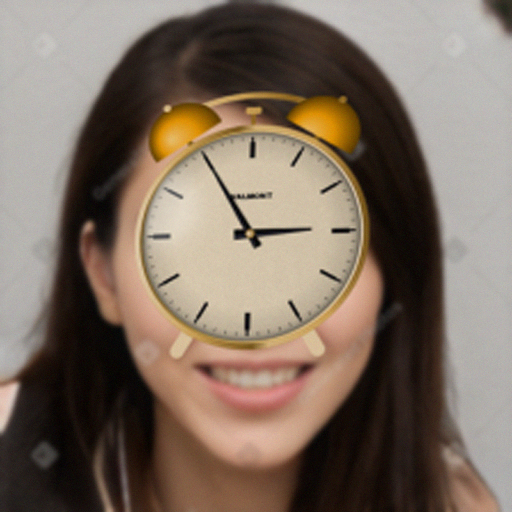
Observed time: 2:55
